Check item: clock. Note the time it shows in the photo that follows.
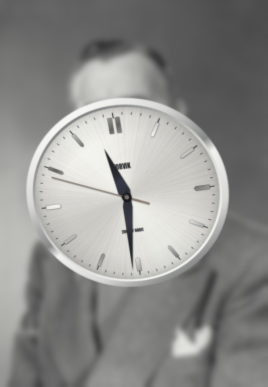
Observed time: 11:30:49
